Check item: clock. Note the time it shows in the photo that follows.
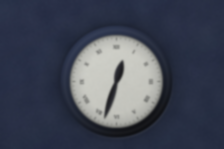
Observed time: 12:33
